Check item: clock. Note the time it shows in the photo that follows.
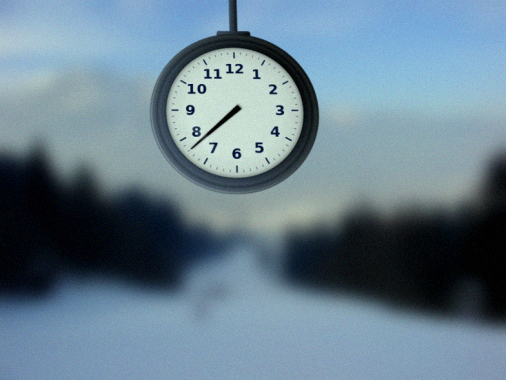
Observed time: 7:38
